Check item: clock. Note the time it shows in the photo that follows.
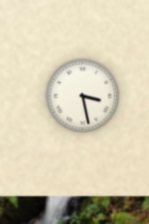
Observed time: 3:28
